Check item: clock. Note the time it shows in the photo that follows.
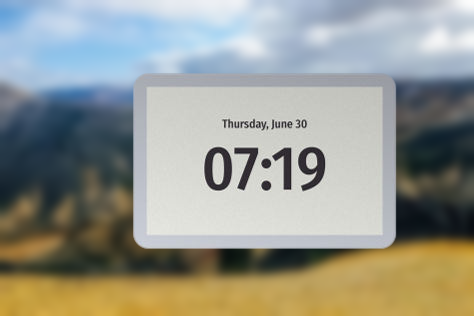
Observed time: 7:19
